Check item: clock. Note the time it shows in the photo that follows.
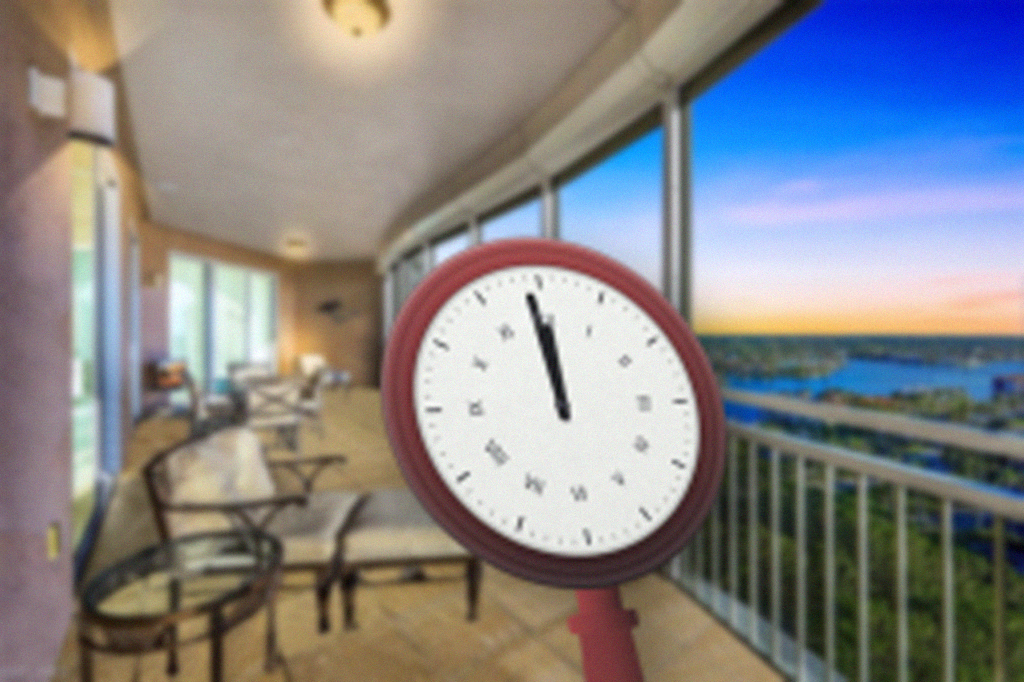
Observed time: 11:59
